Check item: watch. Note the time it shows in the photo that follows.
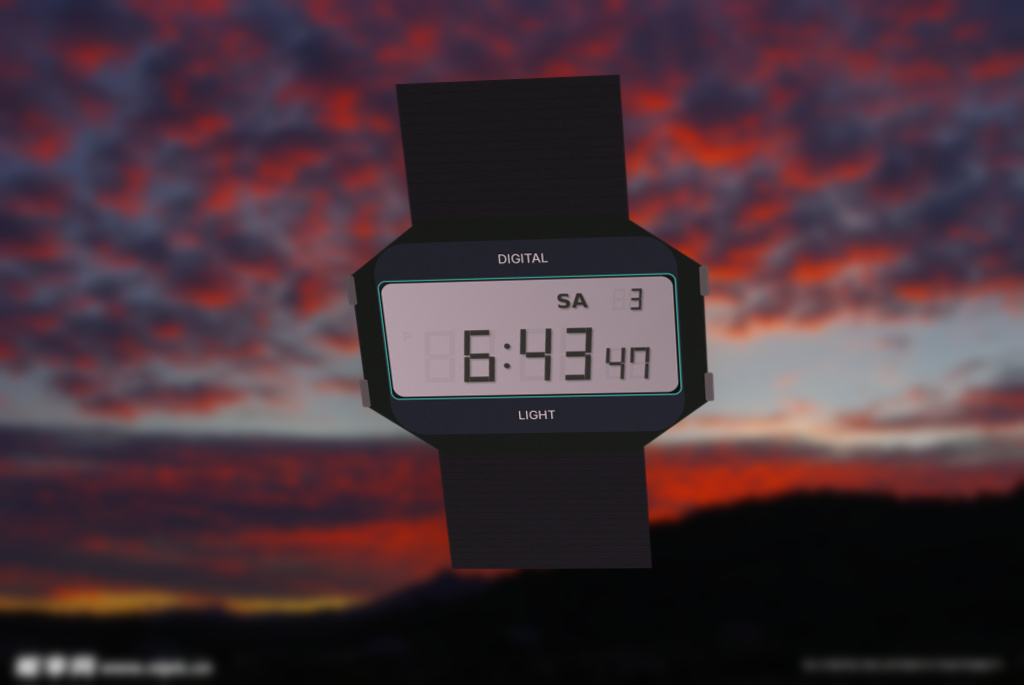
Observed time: 6:43:47
